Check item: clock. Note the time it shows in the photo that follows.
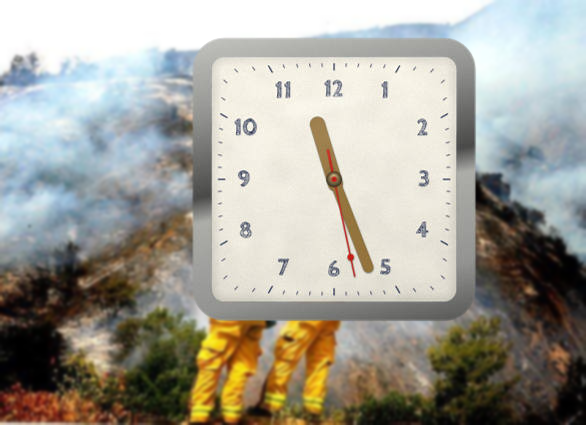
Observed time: 11:26:28
